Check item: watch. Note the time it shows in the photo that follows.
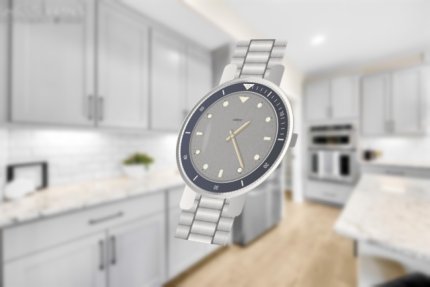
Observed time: 1:24
